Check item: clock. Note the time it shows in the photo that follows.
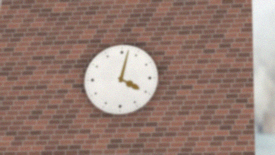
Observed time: 4:02
